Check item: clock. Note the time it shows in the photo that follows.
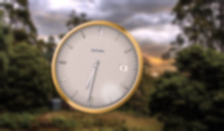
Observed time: 6:31
